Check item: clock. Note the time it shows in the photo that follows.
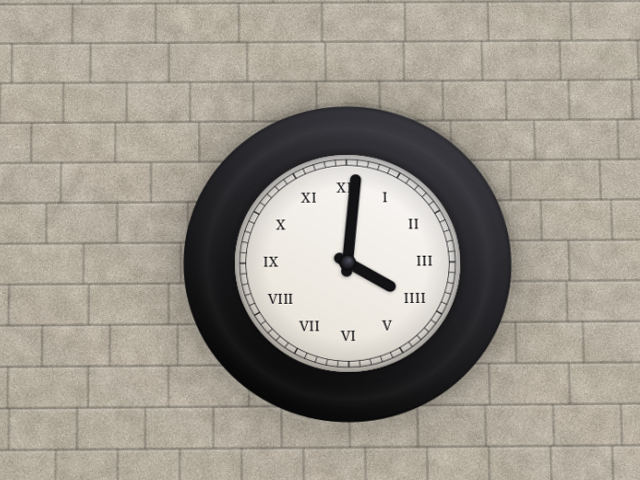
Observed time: 4:01
